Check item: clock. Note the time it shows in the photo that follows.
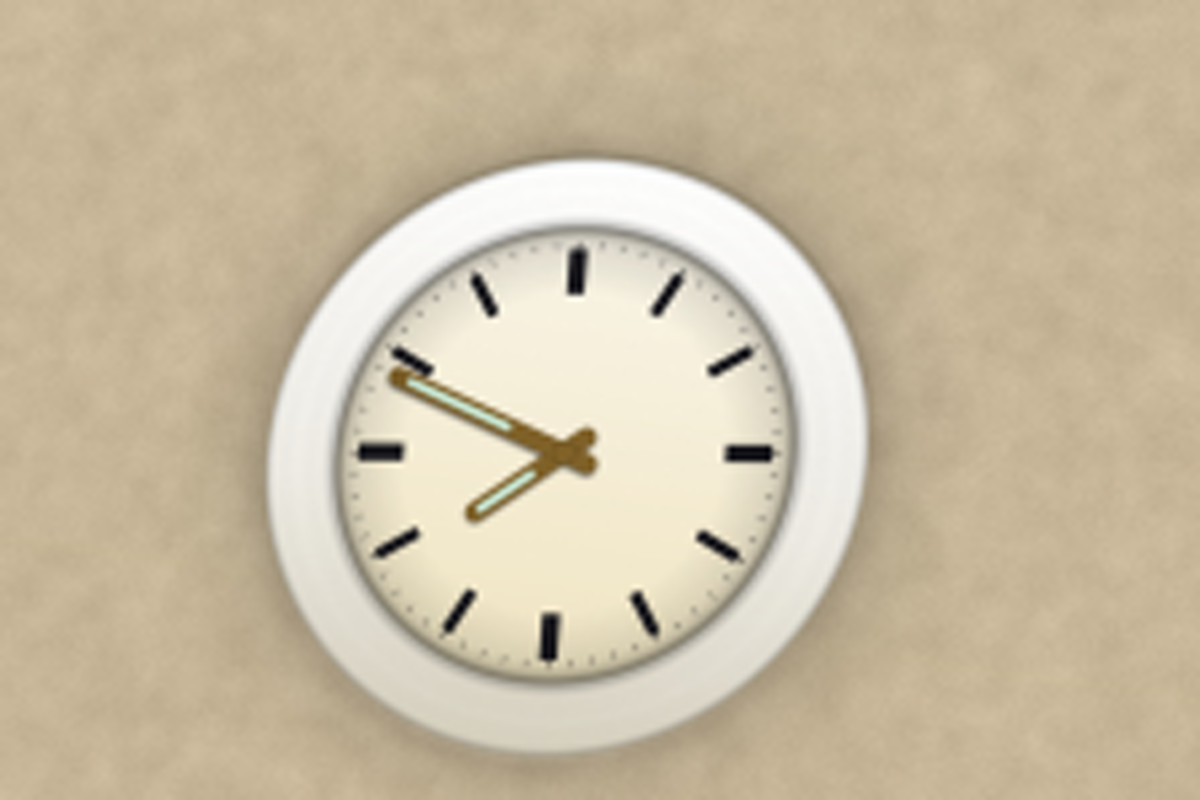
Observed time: 7:49
